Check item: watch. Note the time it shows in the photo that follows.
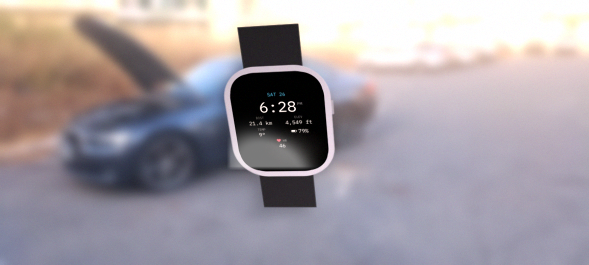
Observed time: 6:28
